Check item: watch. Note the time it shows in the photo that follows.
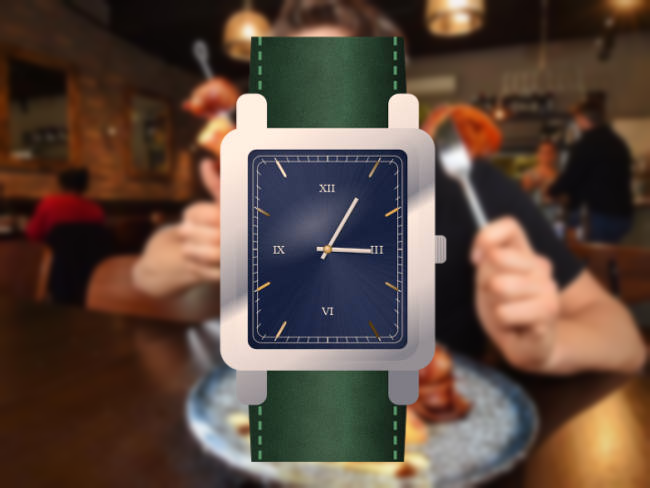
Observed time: 3:05
